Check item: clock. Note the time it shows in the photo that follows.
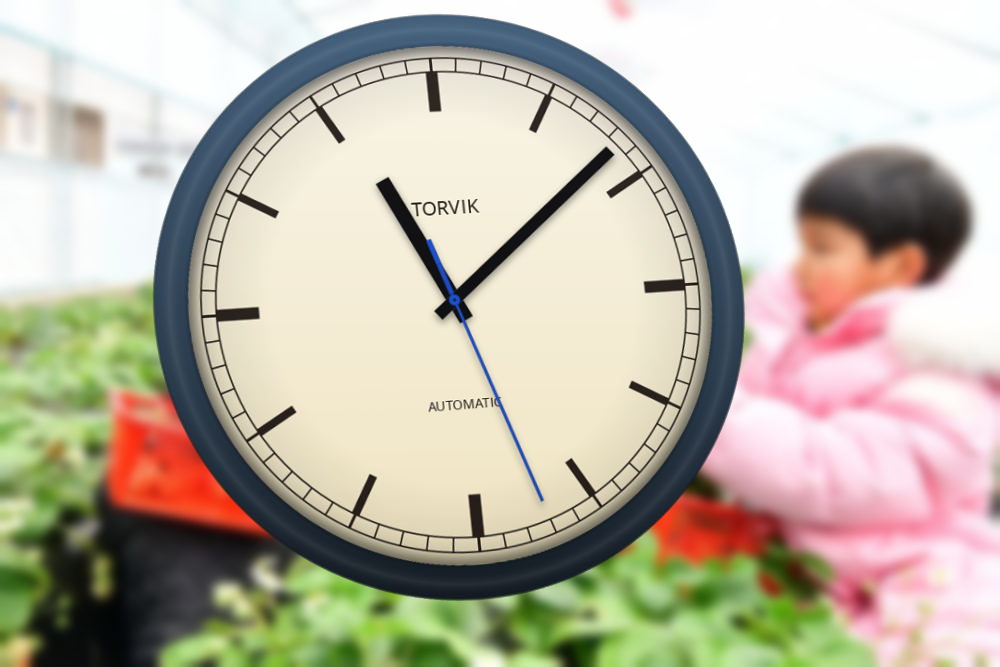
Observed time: 11:08:27
